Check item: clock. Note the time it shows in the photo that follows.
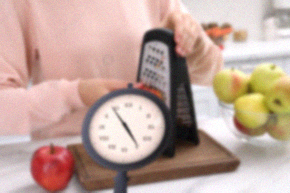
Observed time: 4:54
